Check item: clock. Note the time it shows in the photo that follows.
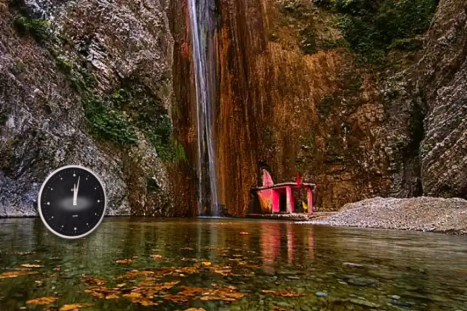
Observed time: 12:02
